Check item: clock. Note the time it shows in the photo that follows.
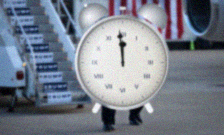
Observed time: 11:59
